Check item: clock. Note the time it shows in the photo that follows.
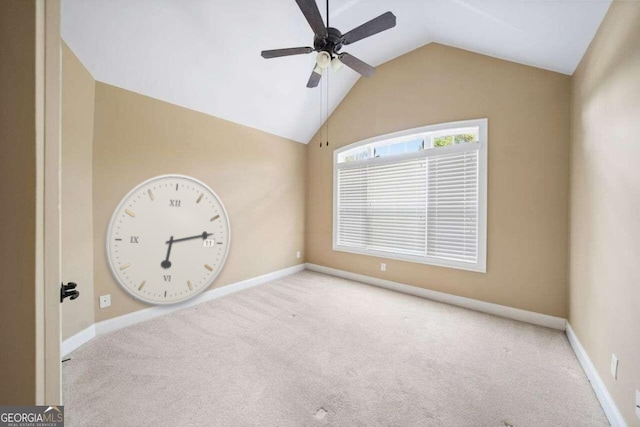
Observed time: 6:13
